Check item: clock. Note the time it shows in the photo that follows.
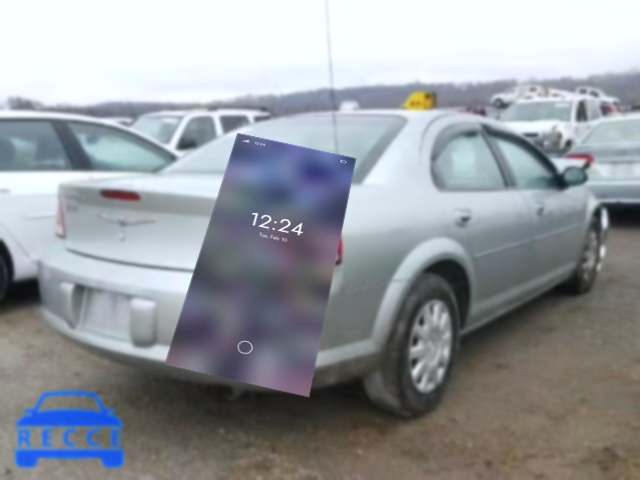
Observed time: 12:24
